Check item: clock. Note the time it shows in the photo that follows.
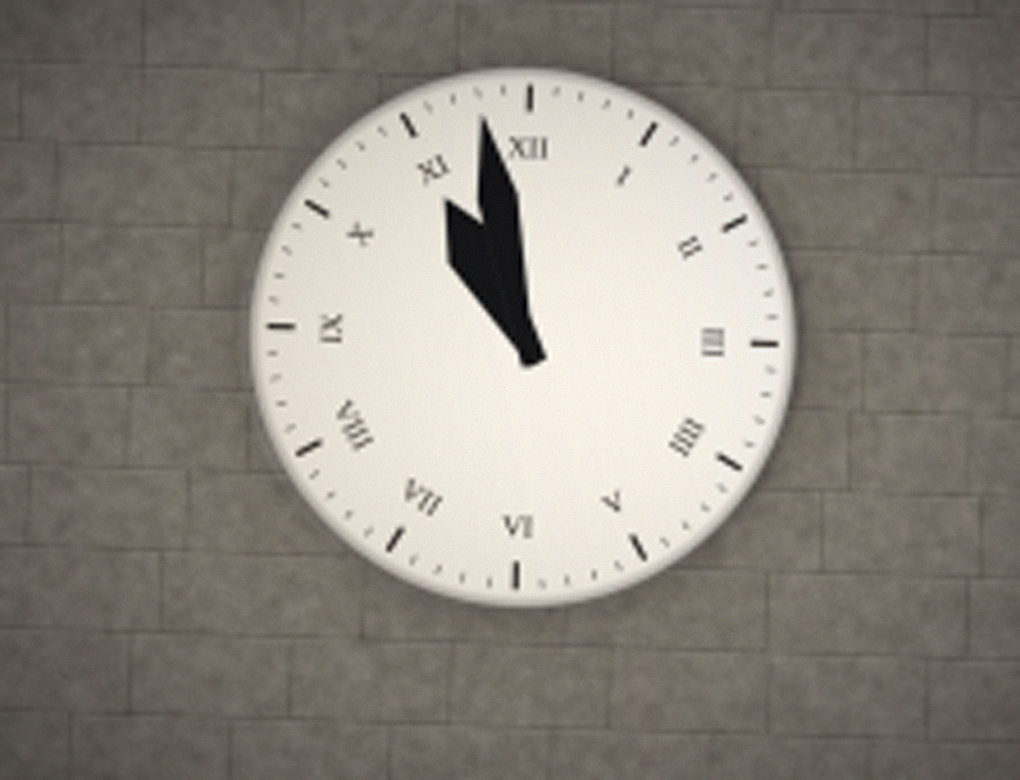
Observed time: 10:58
